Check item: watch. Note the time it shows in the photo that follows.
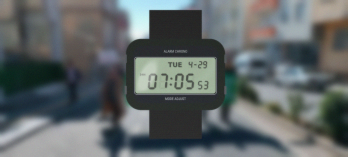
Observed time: 7:05:53
